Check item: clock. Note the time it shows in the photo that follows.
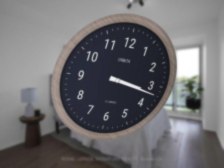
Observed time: 3:17
